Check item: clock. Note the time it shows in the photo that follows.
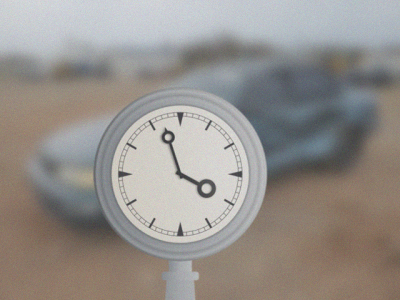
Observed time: 3:57
